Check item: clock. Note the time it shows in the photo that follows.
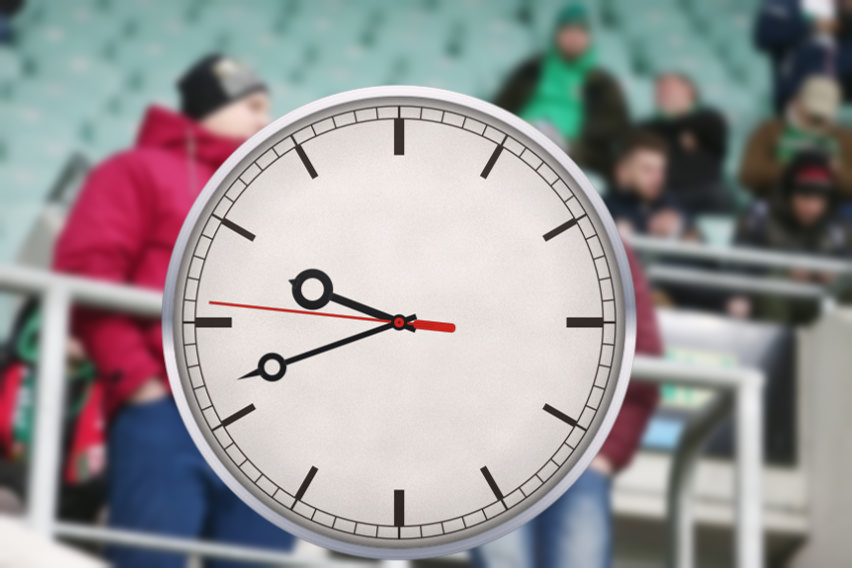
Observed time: 9:41:46
